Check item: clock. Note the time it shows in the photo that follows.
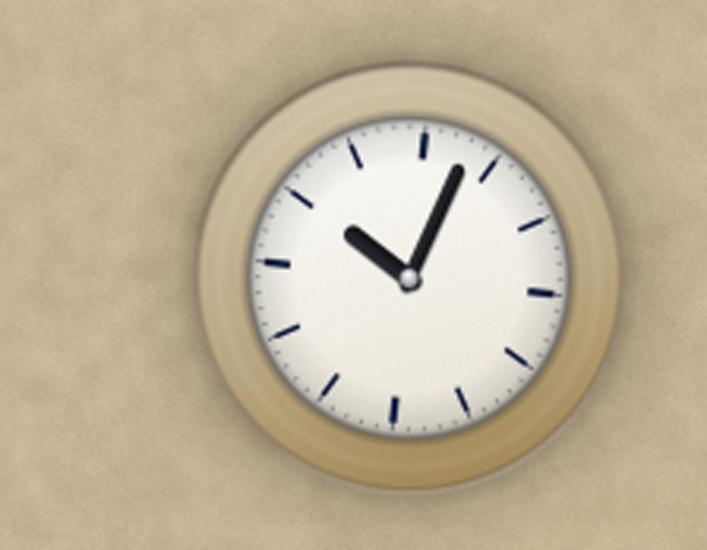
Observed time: 10:03
